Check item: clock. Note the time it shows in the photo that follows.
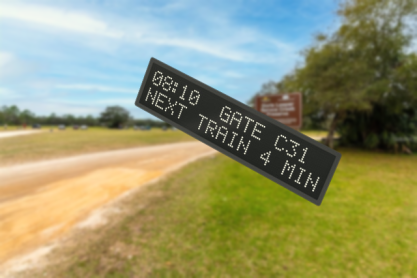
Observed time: 8:10
